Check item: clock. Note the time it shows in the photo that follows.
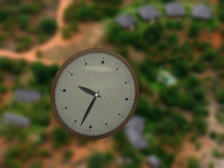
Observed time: 9:33
